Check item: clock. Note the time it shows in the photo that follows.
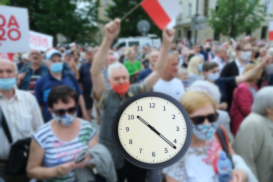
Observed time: 10:22
